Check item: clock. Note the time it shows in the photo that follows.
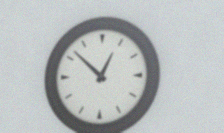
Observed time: 12:52
